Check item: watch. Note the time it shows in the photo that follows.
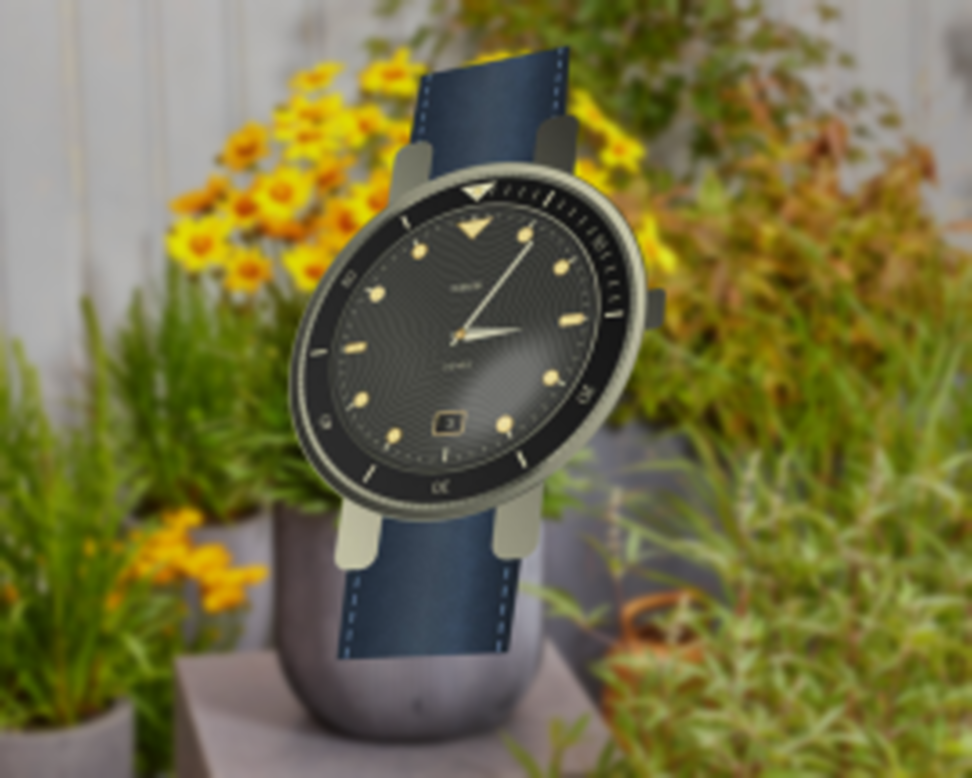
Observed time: 3:06
